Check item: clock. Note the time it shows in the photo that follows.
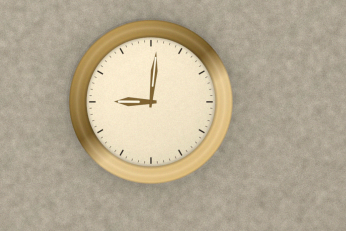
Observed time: 9:01
